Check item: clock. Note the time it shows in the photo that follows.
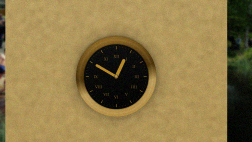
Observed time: 12:50
